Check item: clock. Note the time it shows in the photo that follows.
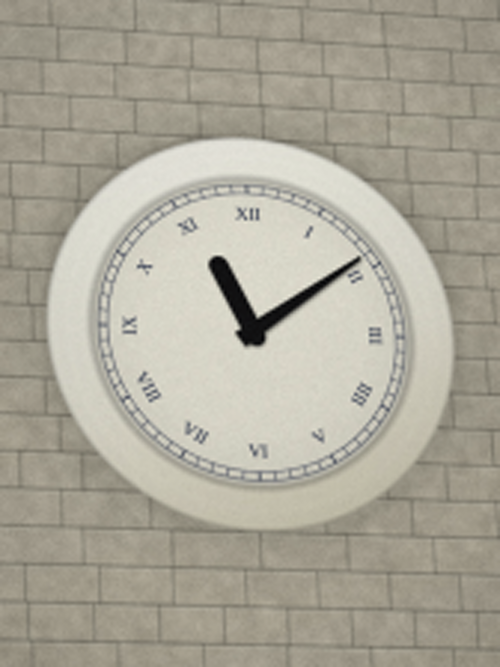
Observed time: 11:09
